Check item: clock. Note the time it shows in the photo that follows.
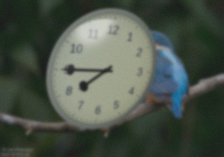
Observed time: 7:45
